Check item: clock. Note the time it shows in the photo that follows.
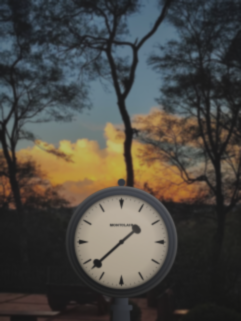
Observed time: 1:38
